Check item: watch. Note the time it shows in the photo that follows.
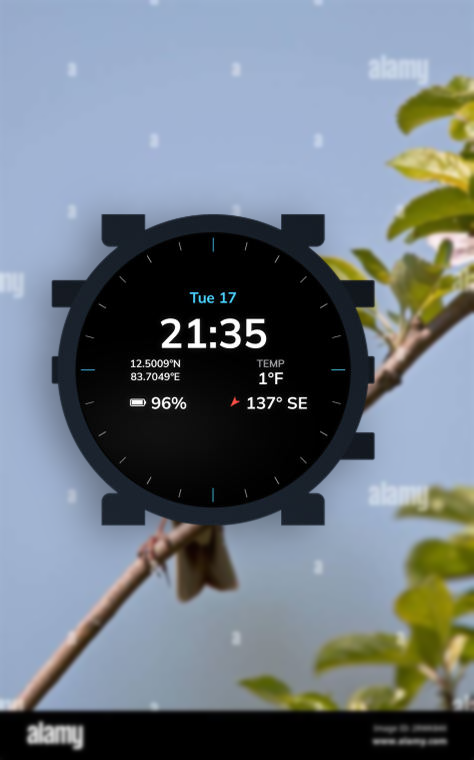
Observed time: 21:35
